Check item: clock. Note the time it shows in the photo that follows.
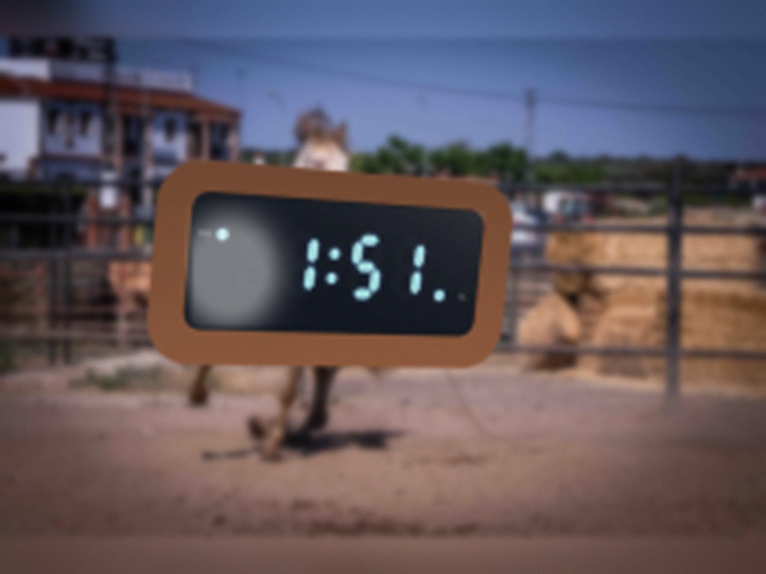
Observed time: 1:51
